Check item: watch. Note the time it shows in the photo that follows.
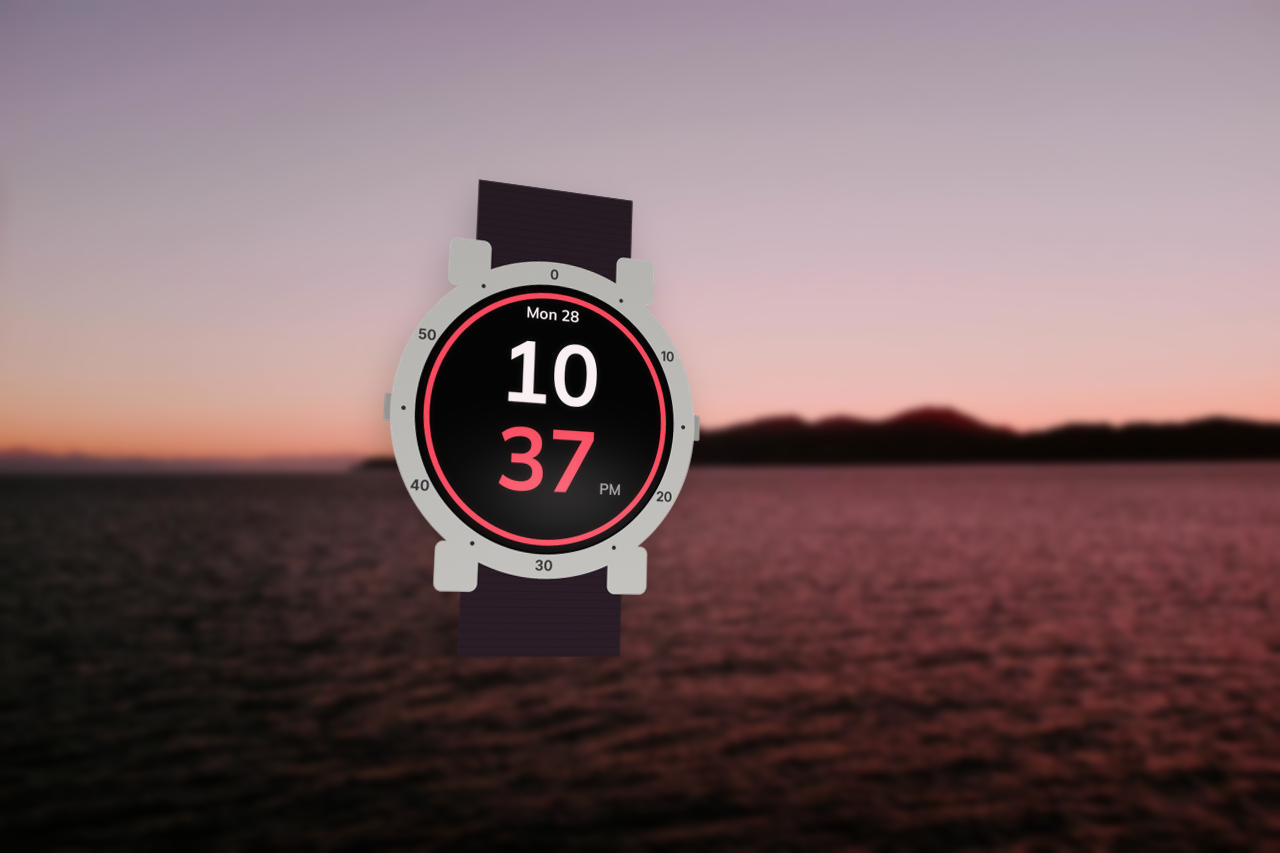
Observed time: 10:37
